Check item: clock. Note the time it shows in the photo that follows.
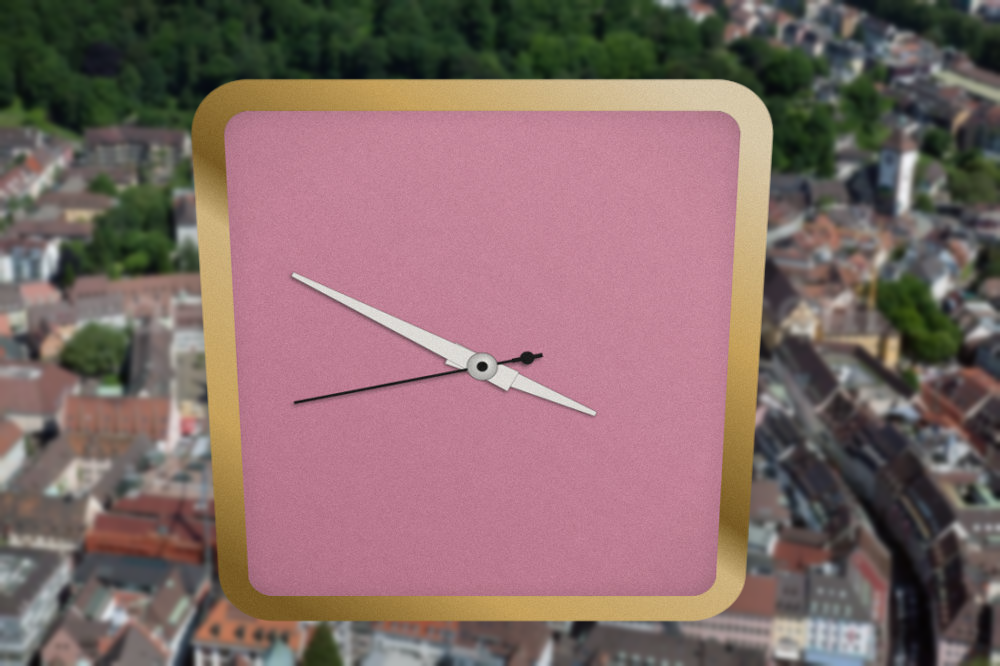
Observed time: 3:49:43
